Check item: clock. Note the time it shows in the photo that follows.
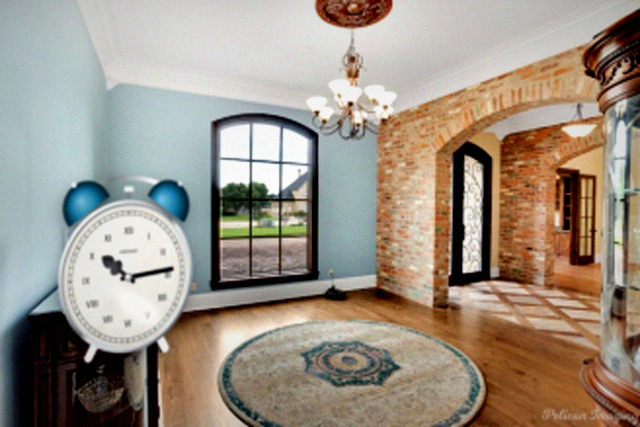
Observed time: 10:14
